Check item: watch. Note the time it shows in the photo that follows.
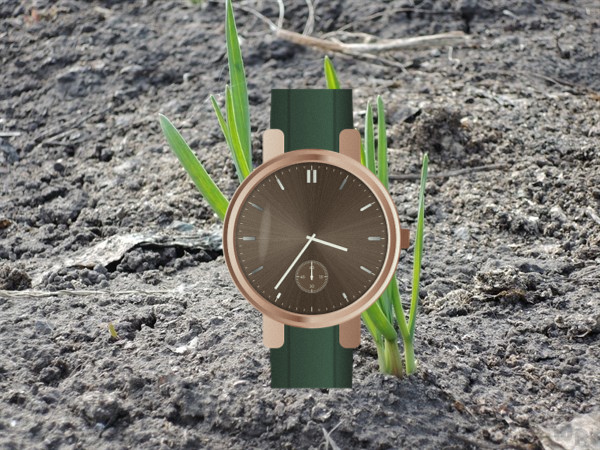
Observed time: 3:36
